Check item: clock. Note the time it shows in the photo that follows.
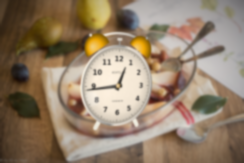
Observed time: 12:44
